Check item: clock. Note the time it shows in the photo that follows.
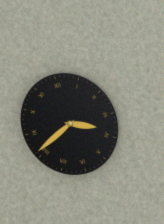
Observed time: 3:41
